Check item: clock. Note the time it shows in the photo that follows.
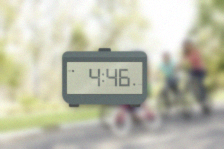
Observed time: 4:46
